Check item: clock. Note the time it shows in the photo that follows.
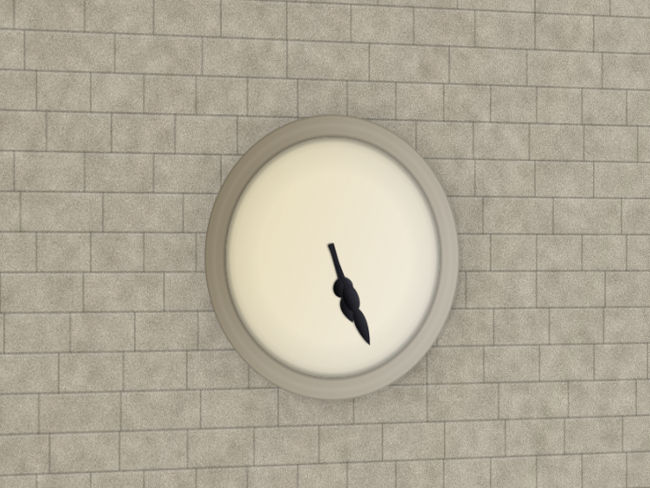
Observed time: 5:26
